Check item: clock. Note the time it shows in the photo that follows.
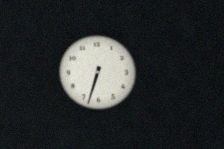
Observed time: 6:33
